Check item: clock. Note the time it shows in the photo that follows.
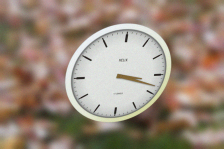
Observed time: 3:18
